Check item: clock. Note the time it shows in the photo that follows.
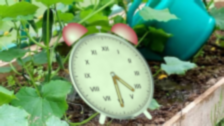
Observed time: 4:30
